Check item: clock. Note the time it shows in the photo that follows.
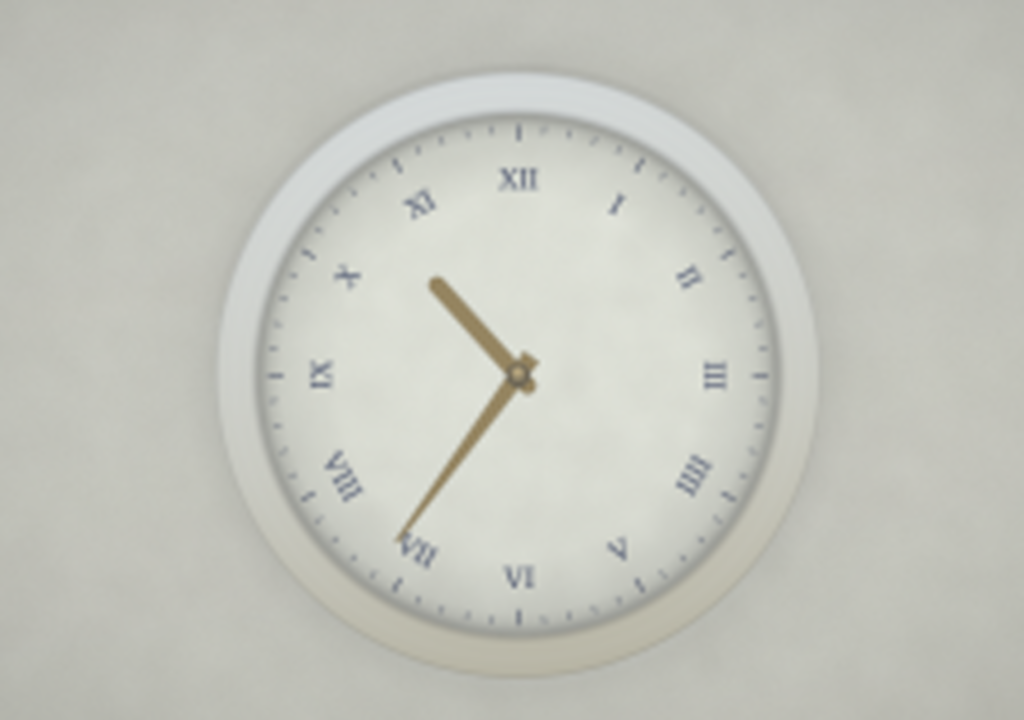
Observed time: 10:36
